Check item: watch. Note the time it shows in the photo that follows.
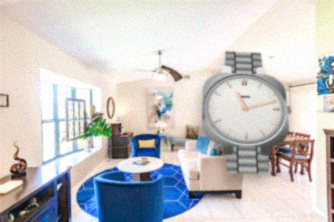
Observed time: 11:12
